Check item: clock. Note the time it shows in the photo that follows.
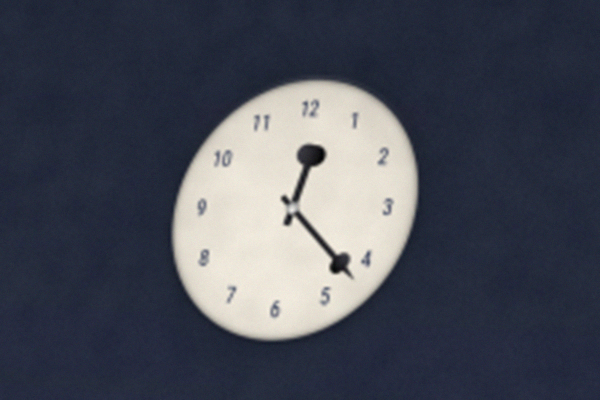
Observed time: 12:22
